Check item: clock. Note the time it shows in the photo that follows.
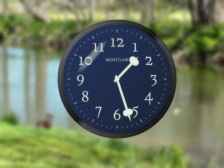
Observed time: 1:27
